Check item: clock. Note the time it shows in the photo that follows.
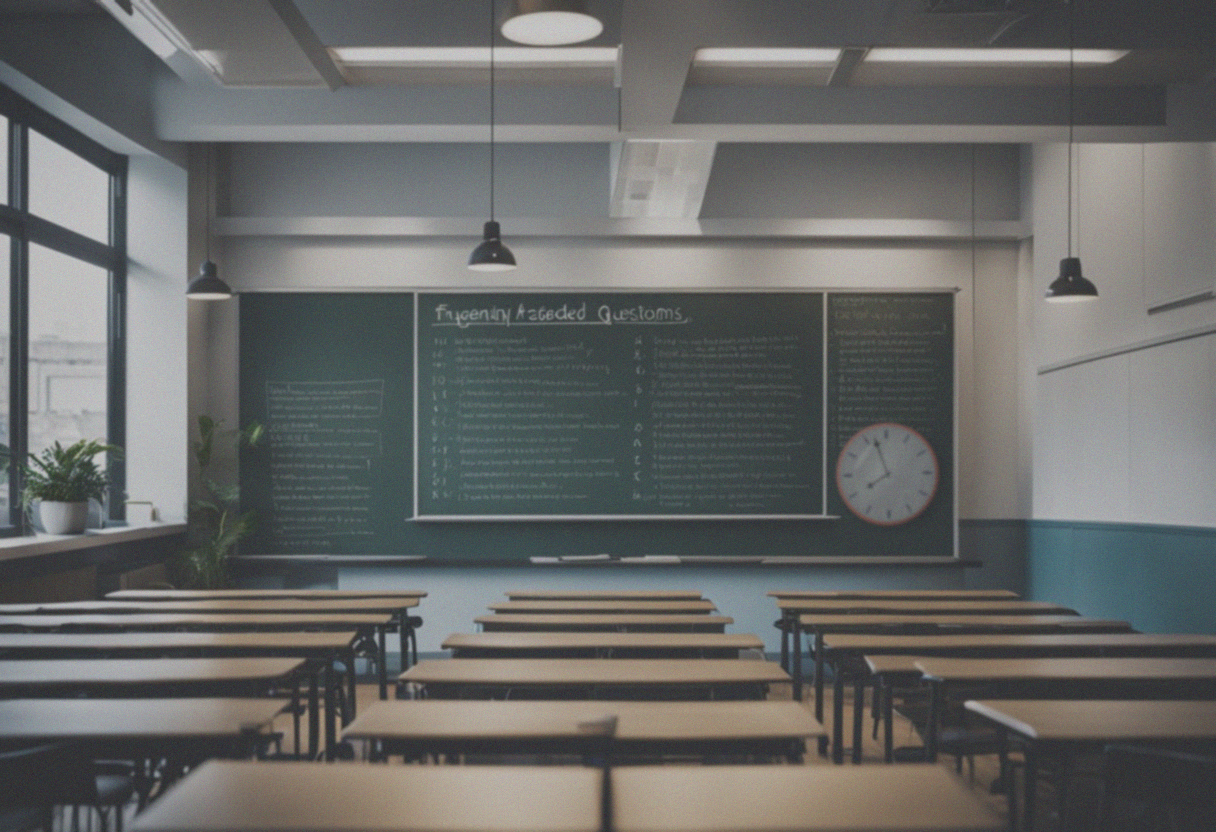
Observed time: 7:57
